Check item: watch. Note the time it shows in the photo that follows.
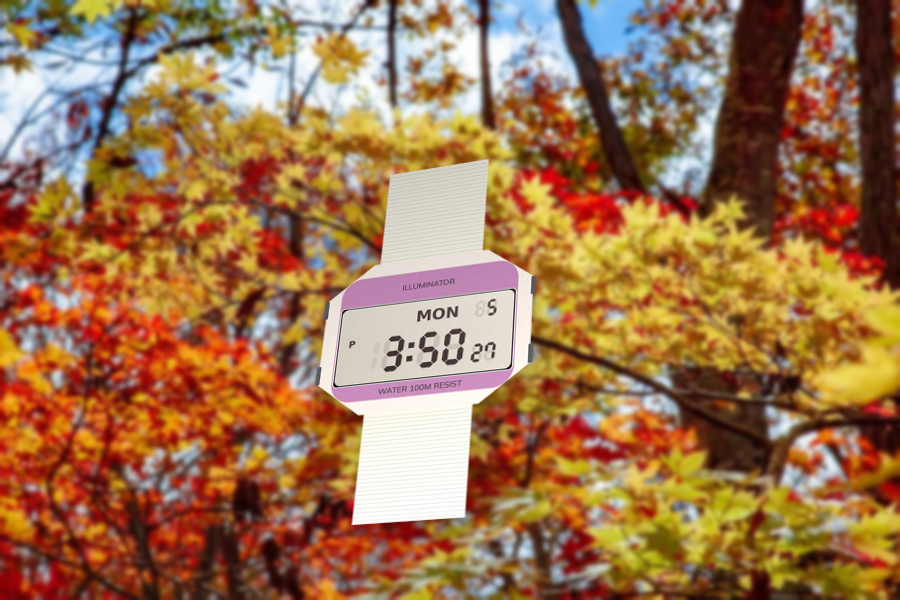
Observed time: 3:50:27
